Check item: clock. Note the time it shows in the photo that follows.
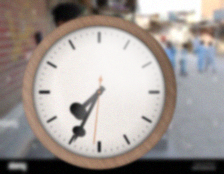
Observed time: 7:34:31
